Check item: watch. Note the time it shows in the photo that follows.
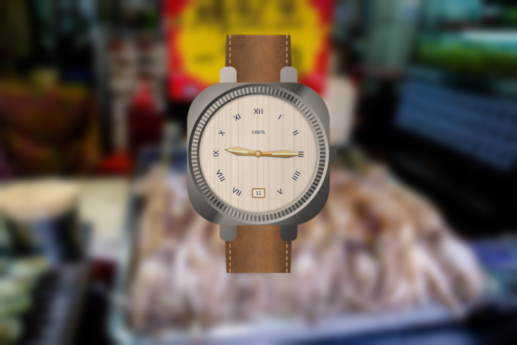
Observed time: 9:15
